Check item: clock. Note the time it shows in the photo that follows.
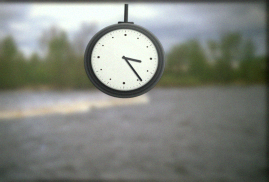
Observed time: 3:24
